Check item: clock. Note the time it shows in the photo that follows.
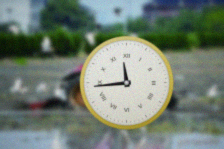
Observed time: 11:44
